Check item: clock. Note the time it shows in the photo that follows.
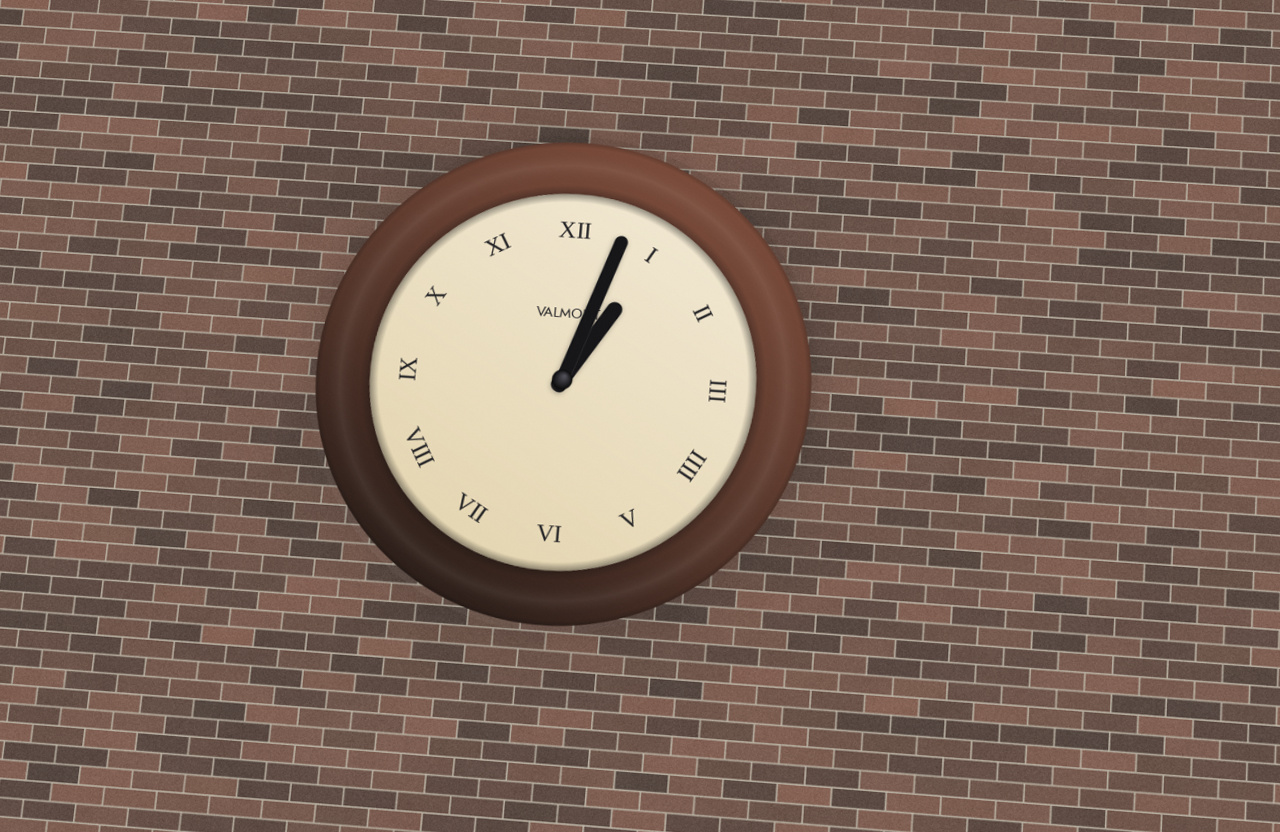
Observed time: 1:03
